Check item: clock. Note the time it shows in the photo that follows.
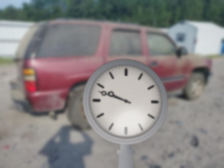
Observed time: 9:48
